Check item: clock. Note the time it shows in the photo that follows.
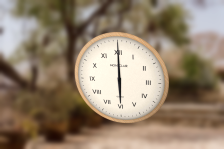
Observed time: 6:00
